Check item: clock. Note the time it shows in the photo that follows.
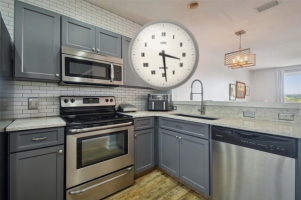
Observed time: 3:29
